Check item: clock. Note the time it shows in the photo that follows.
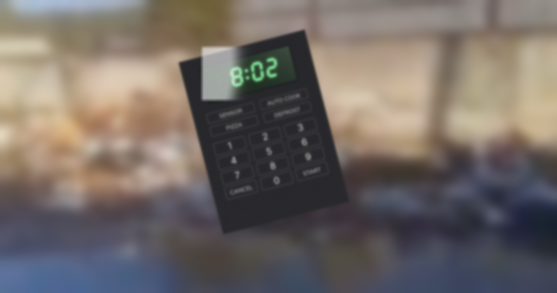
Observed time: 8:02
